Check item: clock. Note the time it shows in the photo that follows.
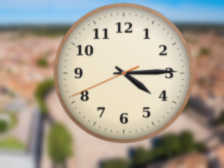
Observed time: 4:14:41
